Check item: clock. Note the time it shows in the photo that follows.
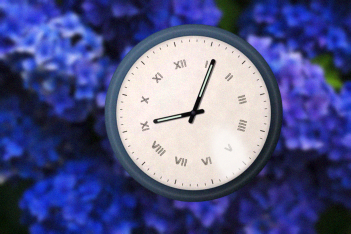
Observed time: 9:06
